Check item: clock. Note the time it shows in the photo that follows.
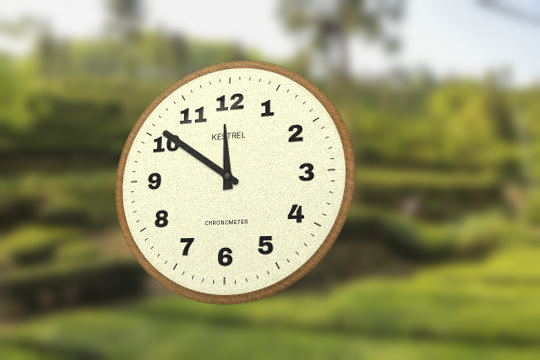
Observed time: 11:51
